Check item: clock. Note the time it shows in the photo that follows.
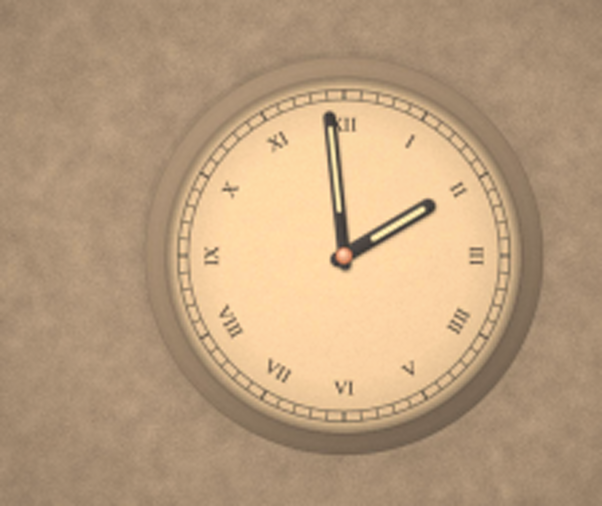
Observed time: 1:59
